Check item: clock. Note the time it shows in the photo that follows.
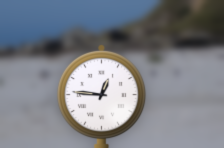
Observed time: 12:46
